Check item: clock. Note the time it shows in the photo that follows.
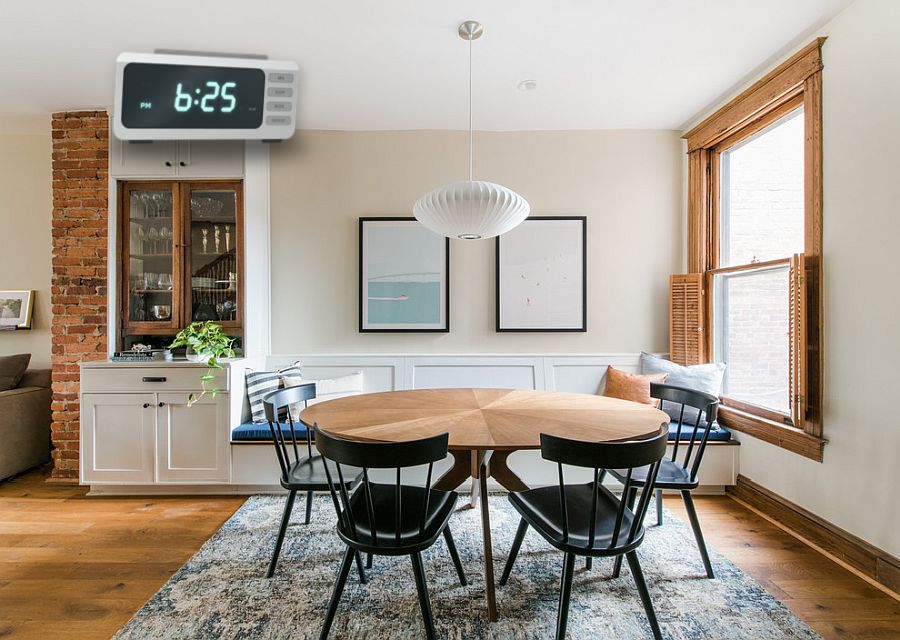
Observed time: 6:25
